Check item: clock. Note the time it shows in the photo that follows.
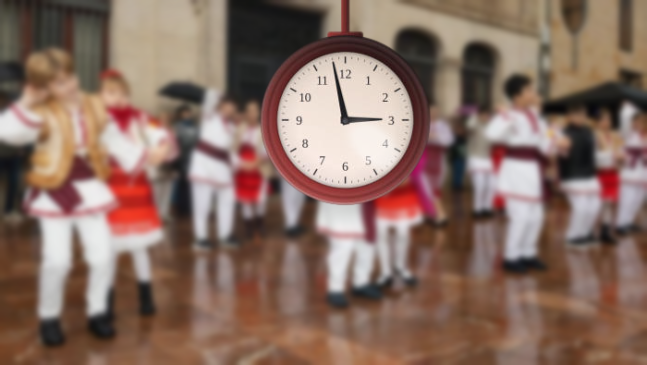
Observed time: 2:58
